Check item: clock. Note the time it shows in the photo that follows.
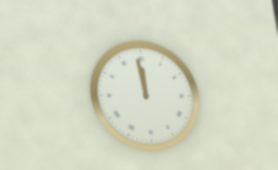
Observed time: 11:59
